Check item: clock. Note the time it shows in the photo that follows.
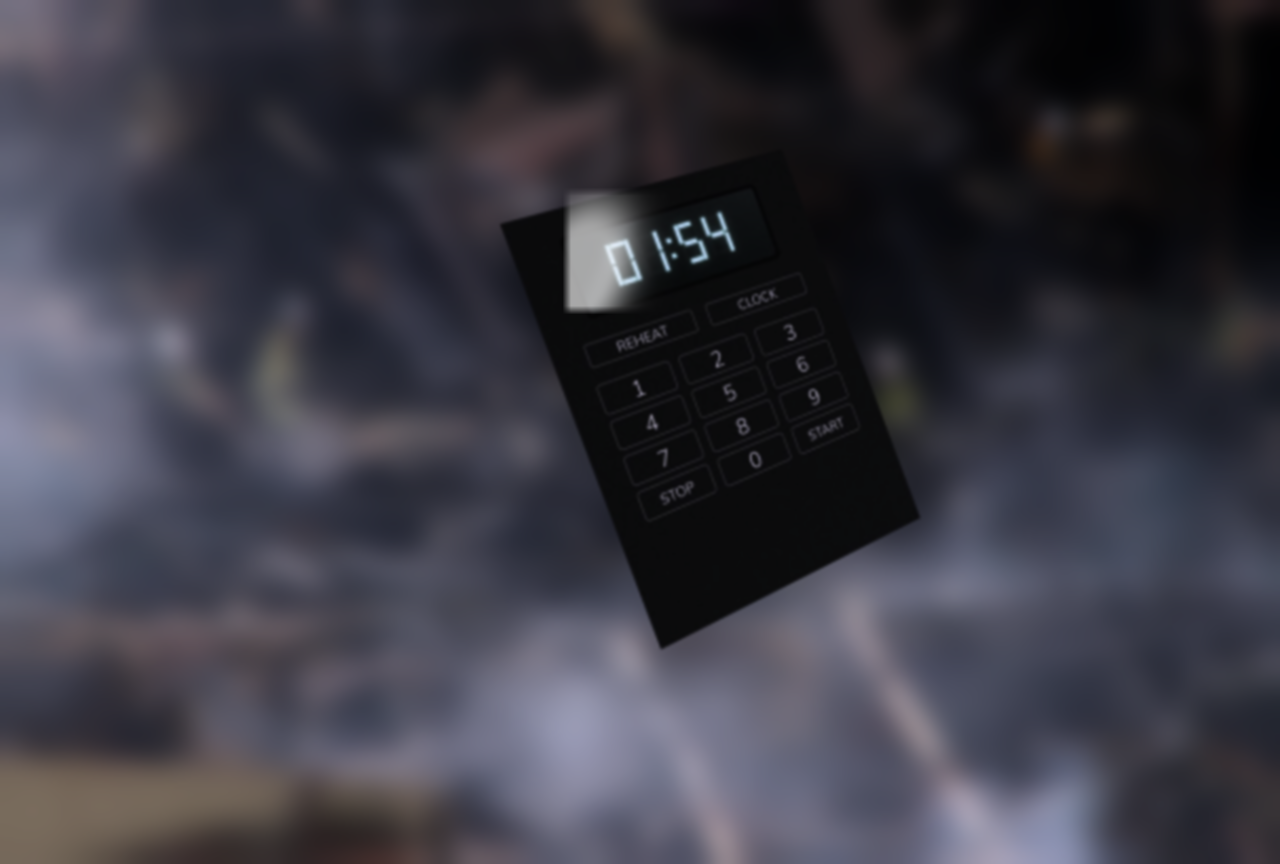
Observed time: 1:54
